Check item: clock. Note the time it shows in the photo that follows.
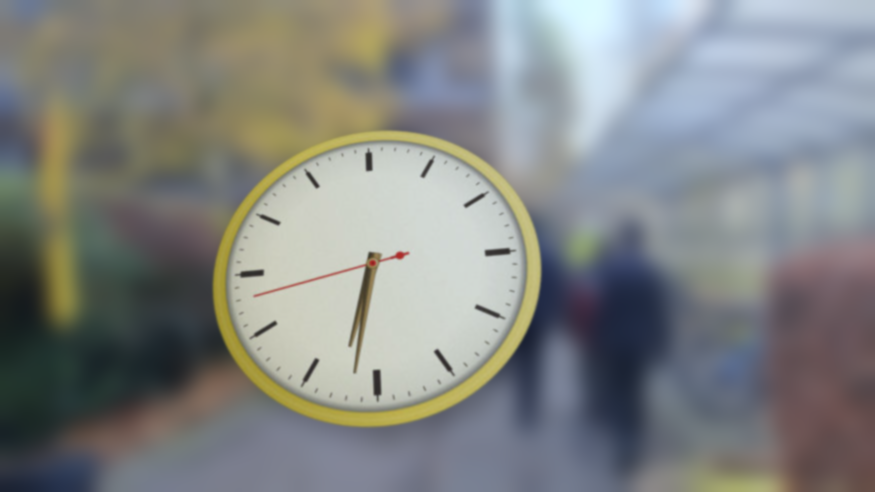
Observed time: 6:31:43
